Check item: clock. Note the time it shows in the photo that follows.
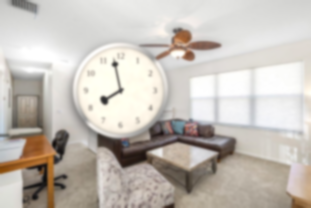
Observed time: 7:58
